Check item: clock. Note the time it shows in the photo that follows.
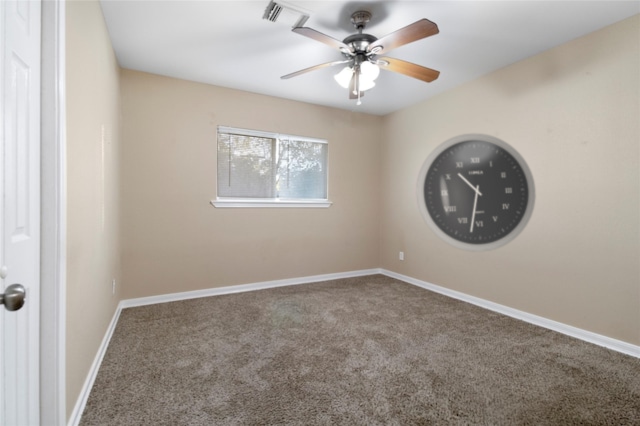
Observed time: 10:32
